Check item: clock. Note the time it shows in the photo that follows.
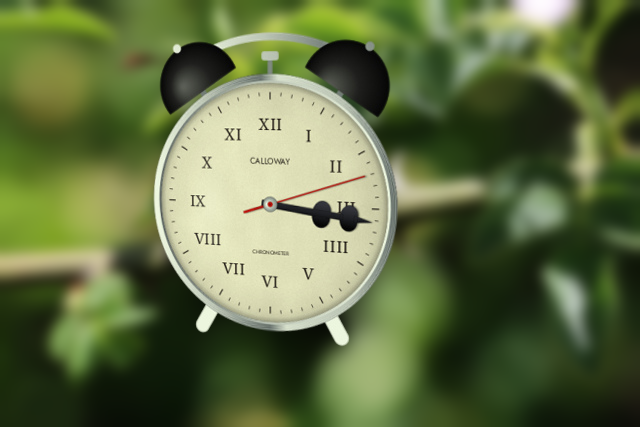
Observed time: 3:16:12
